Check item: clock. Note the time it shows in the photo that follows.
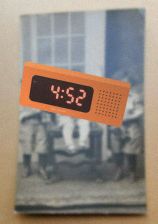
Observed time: 4:52
